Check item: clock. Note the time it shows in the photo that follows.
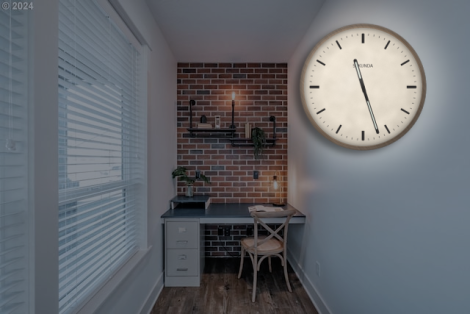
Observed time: 11:27
